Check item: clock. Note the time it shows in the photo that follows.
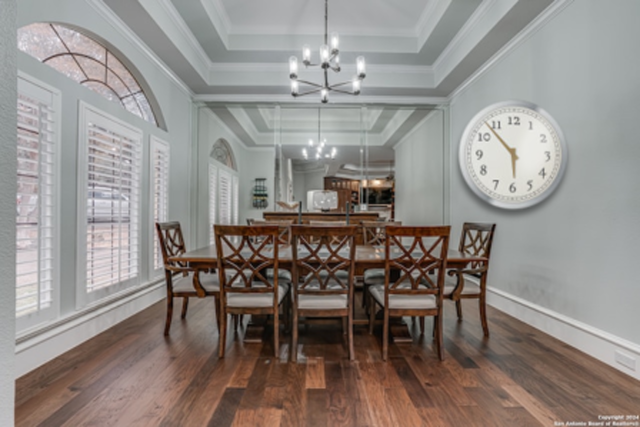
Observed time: 5:53
